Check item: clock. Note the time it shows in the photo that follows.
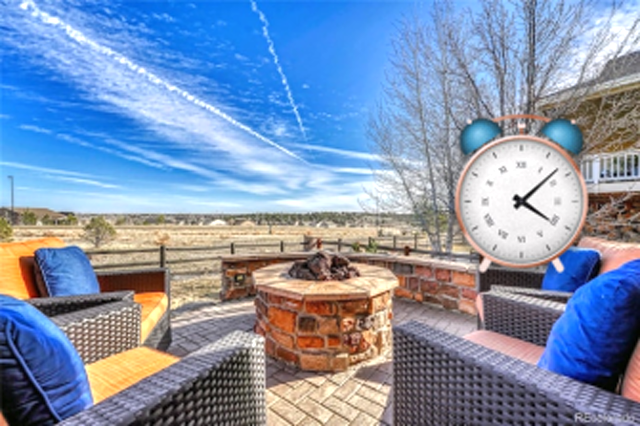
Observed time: 4:08
